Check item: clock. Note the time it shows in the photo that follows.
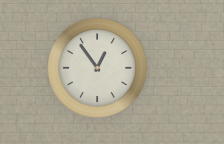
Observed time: 12:54
